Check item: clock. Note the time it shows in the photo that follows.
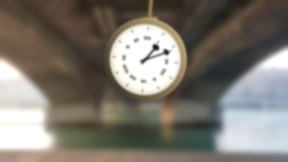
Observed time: 1:11
